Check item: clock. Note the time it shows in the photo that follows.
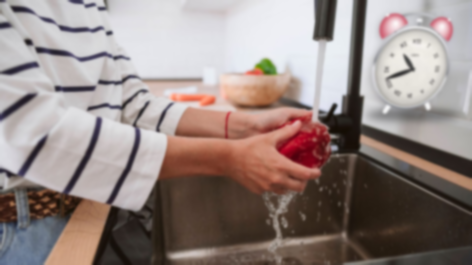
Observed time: 10:42
